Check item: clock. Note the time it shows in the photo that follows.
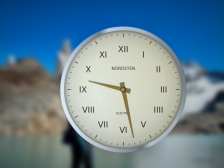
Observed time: 9:28
